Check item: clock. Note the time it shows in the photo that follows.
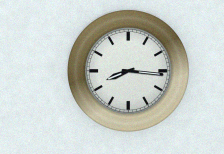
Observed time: 8:16
